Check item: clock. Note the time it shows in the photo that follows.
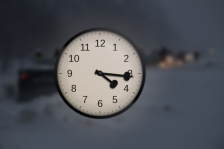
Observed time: 4:16
